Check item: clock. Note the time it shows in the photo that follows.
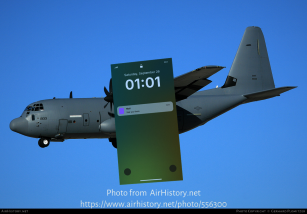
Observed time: 1:01
